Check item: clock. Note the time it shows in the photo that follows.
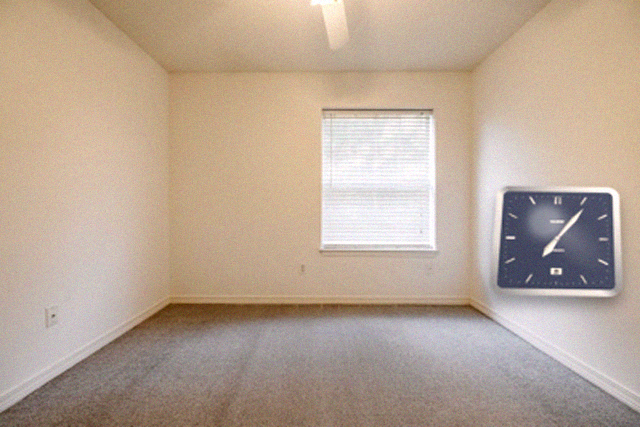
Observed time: 7:06
